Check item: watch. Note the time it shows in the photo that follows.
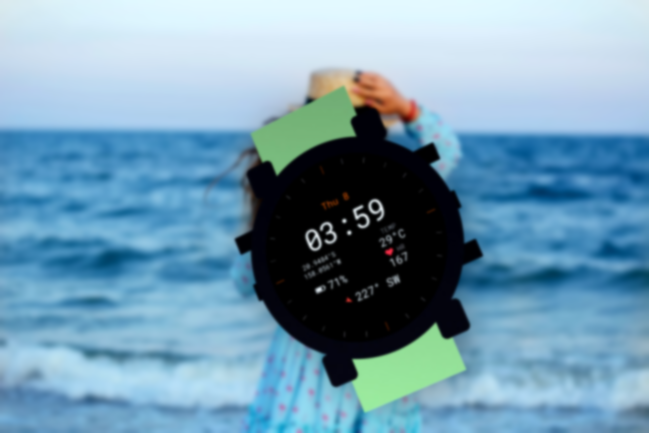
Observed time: 3:59
